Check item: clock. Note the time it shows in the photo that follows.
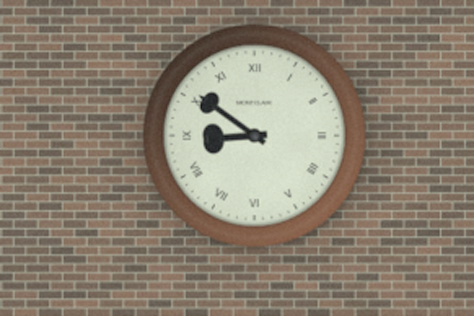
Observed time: 8:51
